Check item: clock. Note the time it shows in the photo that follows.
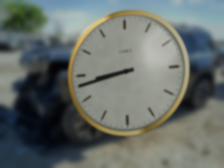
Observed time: 8:43
